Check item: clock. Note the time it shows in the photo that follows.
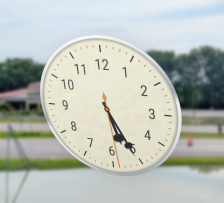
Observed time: 5:25:29
